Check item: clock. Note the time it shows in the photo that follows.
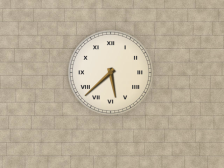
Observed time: 5:38
